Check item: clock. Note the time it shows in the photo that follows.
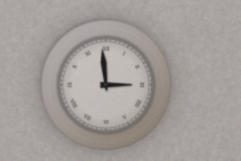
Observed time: 2:59
